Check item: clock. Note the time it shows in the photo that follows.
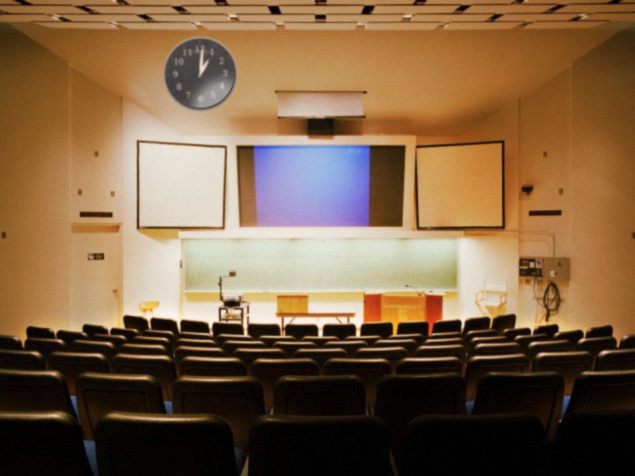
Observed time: 1:01
